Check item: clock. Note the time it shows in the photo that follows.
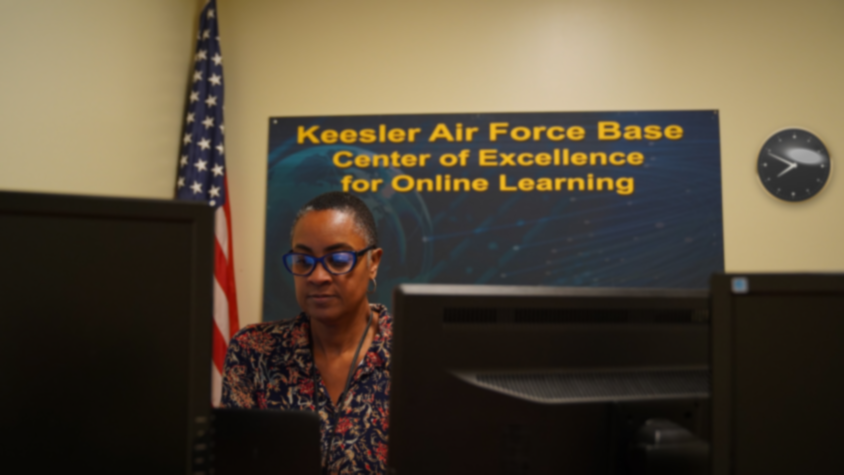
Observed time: 7:49
